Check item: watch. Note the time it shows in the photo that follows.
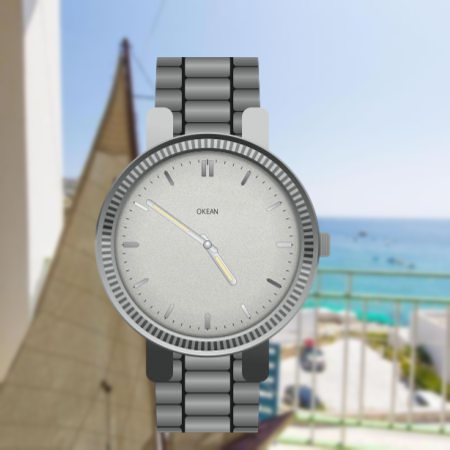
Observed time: 4:51
